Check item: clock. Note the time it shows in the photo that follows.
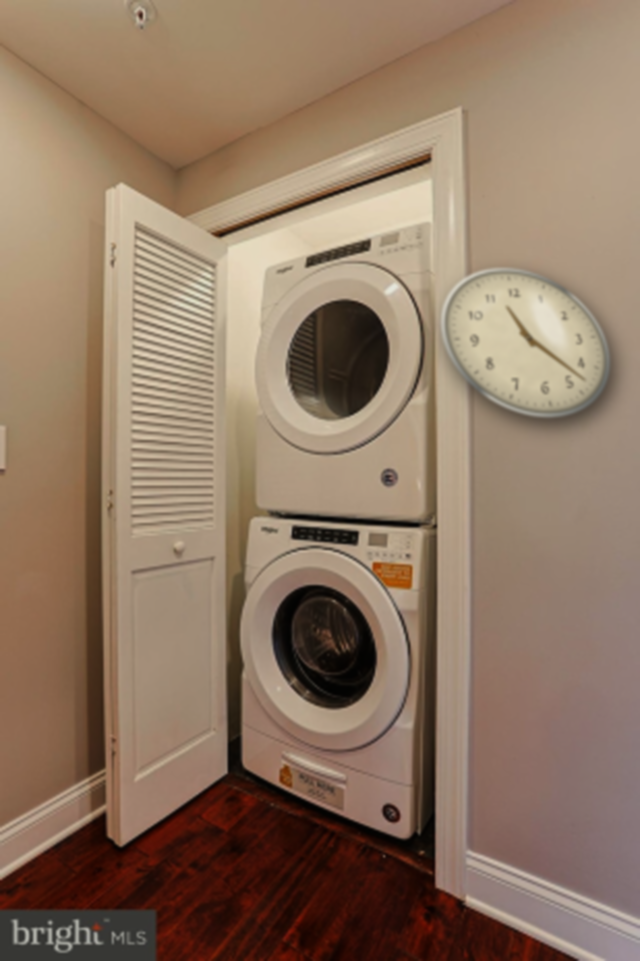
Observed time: 11:23
